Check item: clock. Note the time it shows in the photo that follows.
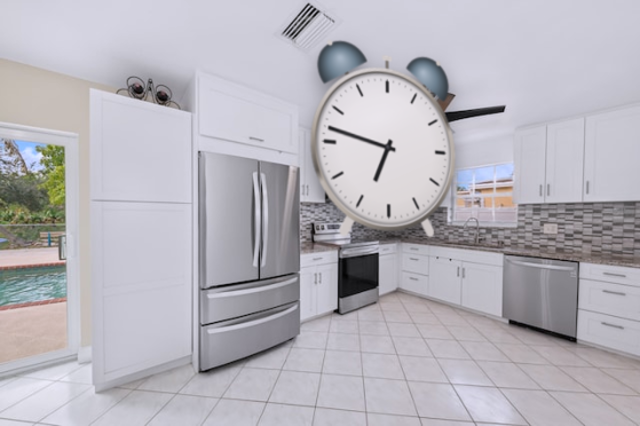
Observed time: 6:47
